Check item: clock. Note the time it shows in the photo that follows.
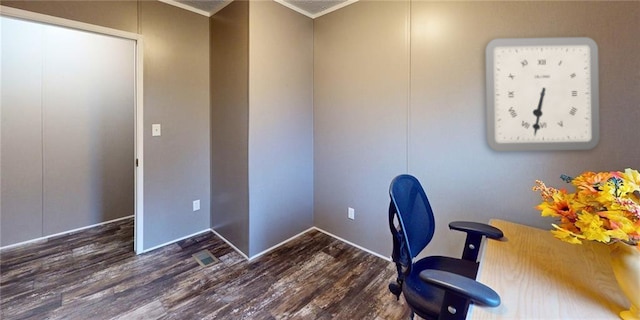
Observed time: 6:32
